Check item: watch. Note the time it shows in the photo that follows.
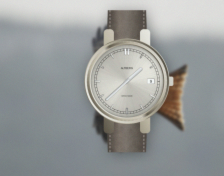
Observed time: 1:38
